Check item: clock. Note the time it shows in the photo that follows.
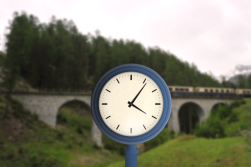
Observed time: 4:06
